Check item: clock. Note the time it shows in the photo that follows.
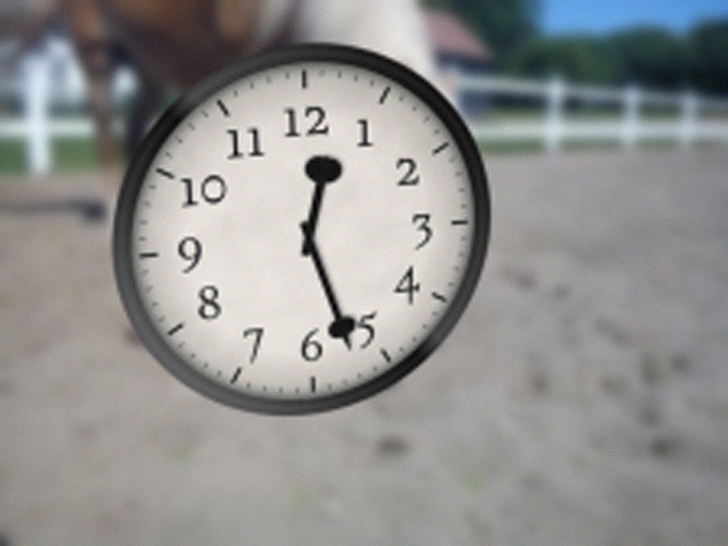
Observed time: 12:27
